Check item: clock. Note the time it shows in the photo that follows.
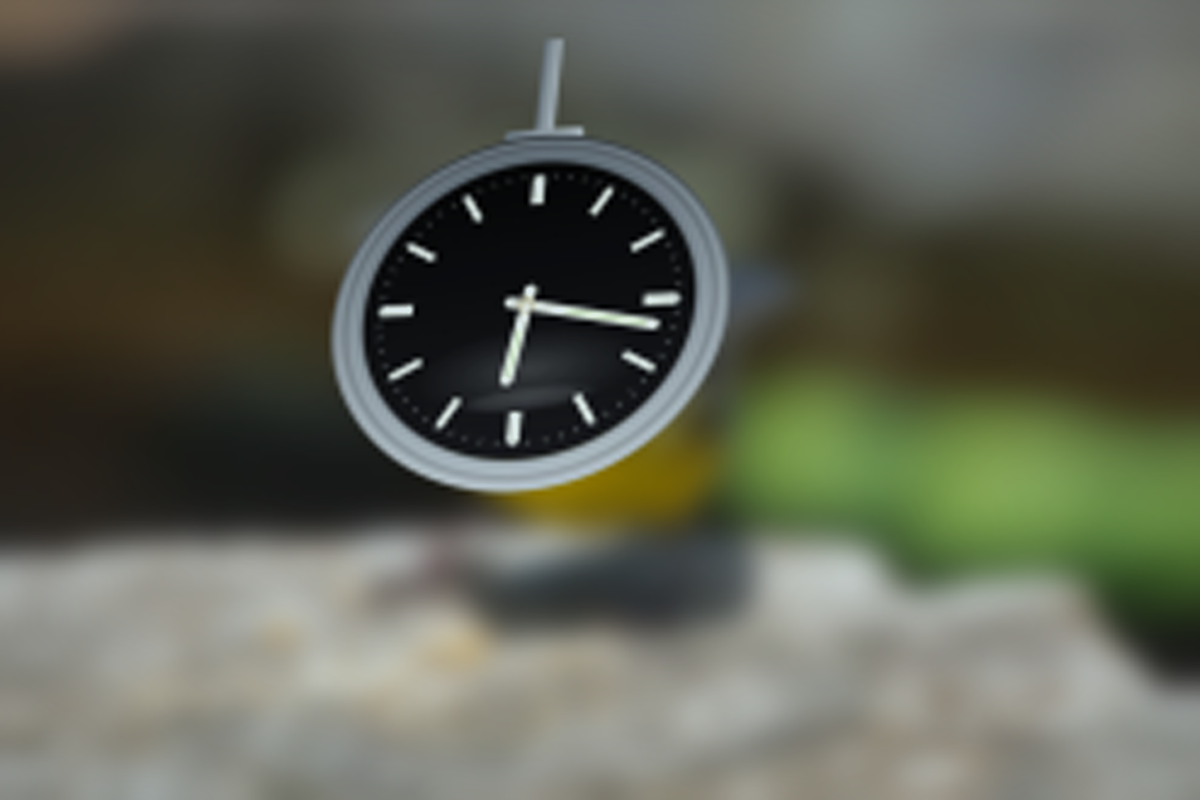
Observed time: 6:17
